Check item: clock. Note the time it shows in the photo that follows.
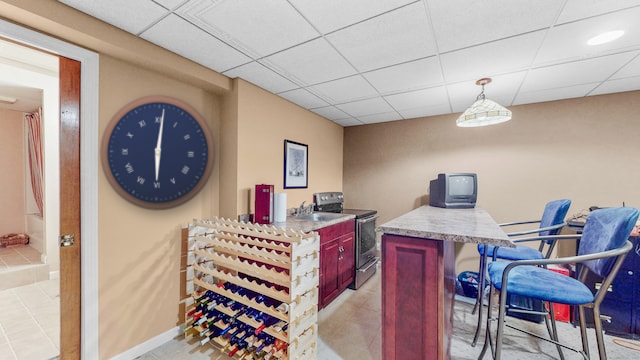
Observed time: 6:01
